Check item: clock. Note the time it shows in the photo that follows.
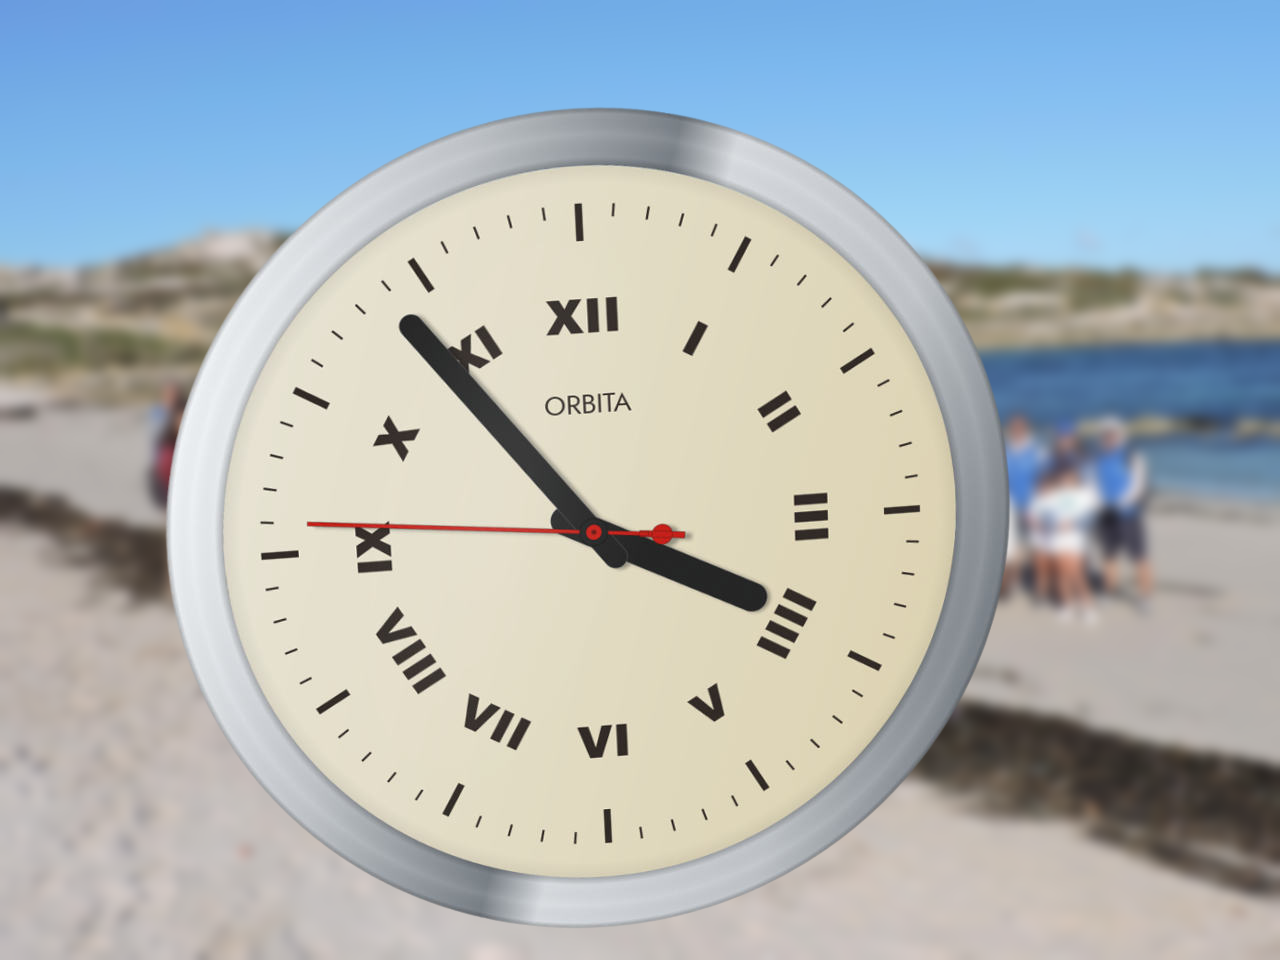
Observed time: 3:53:46
